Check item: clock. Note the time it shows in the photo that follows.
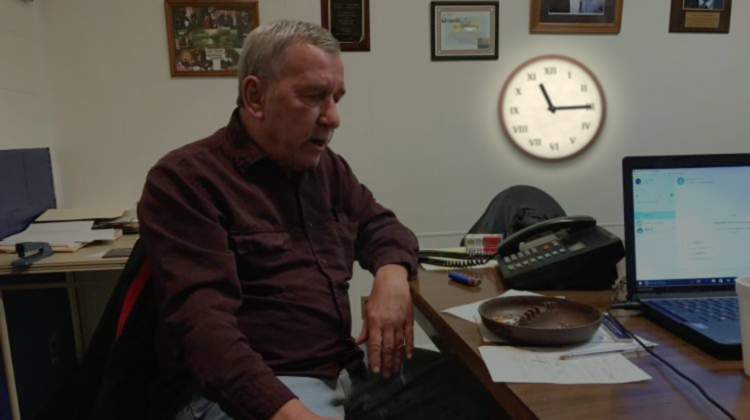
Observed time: 11:15
